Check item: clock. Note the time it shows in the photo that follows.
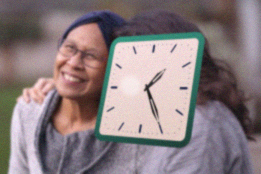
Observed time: 1:25
